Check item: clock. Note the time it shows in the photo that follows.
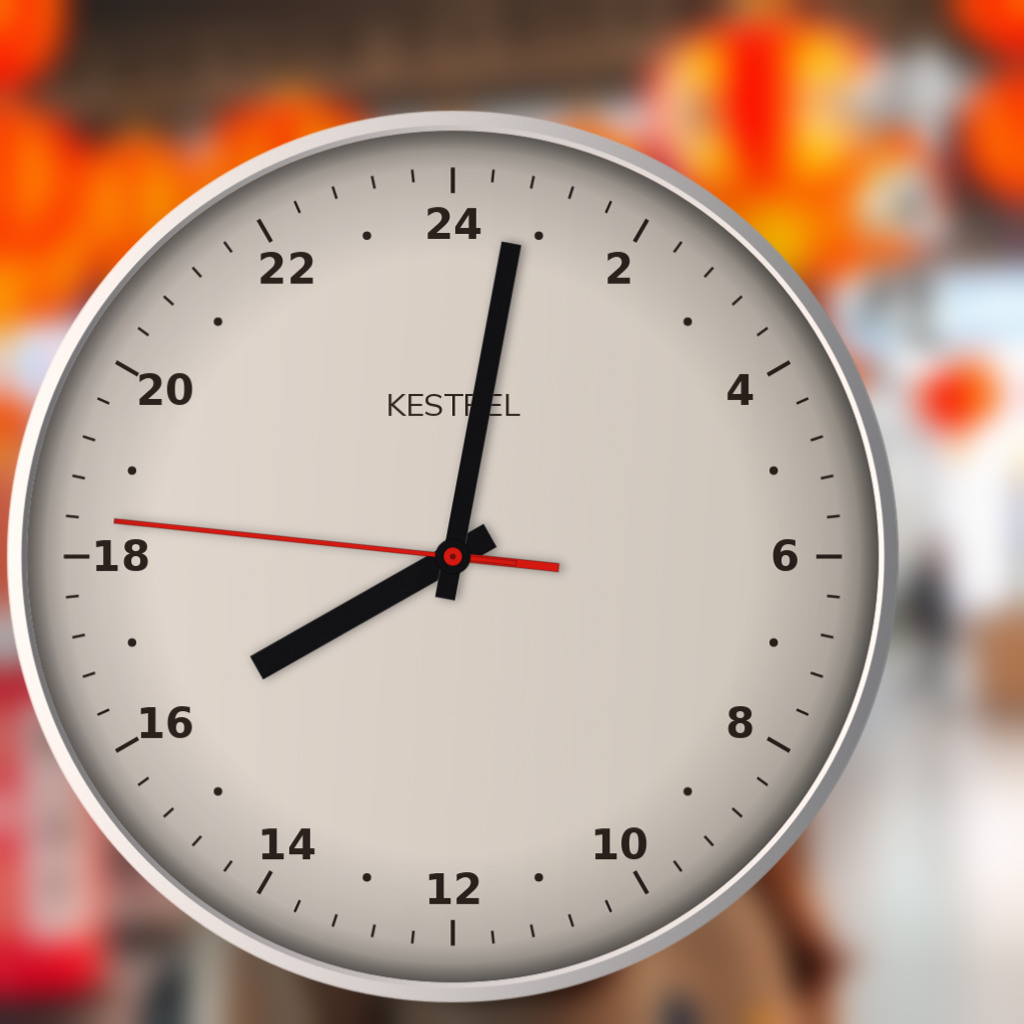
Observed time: 16:01:46
